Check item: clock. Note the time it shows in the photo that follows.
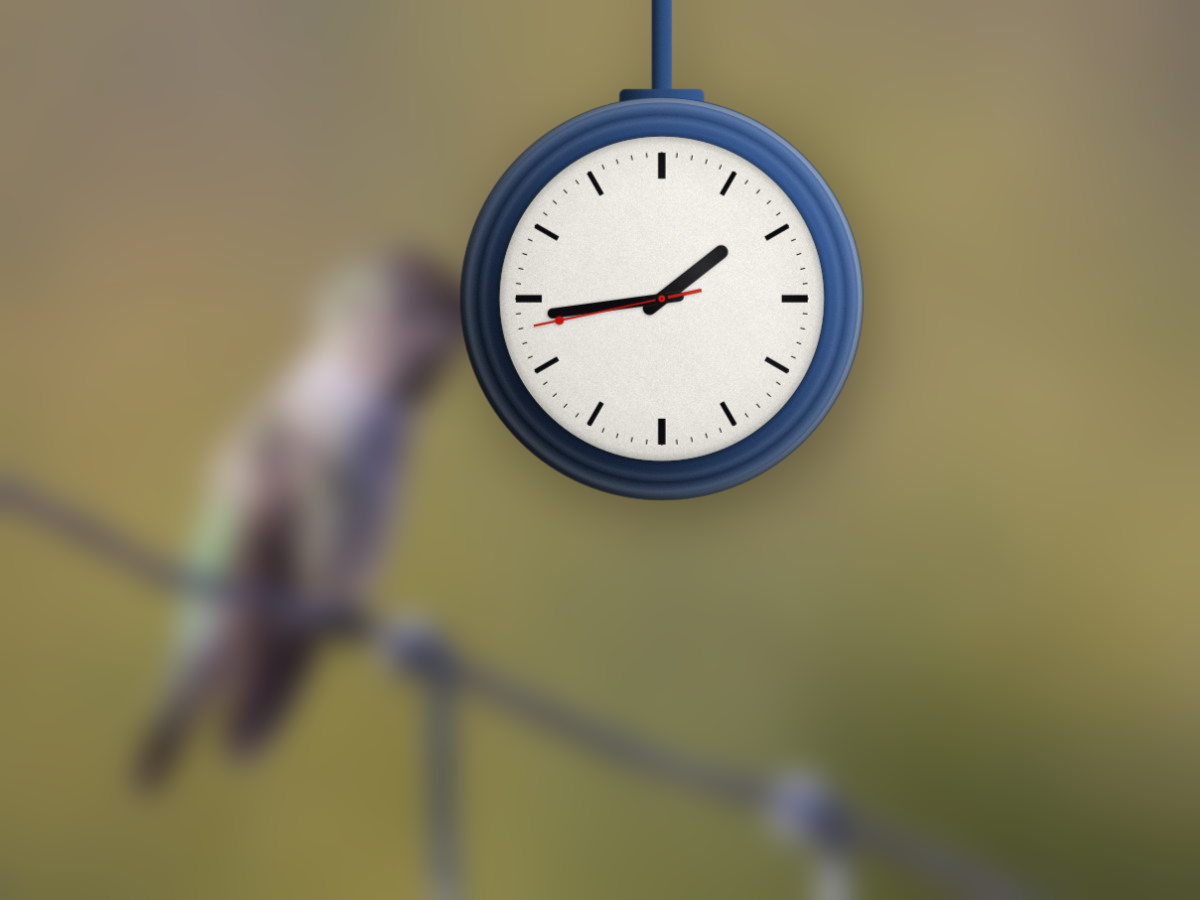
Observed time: 1:43:43
